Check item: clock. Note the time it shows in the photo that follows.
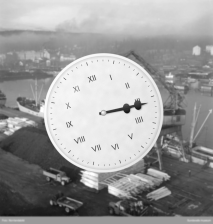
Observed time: 3:16
